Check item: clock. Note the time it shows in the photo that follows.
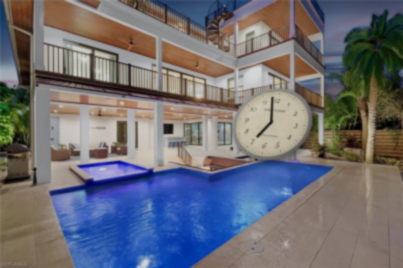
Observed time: 6:58
